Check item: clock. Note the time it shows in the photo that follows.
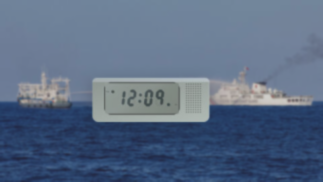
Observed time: 12:09
